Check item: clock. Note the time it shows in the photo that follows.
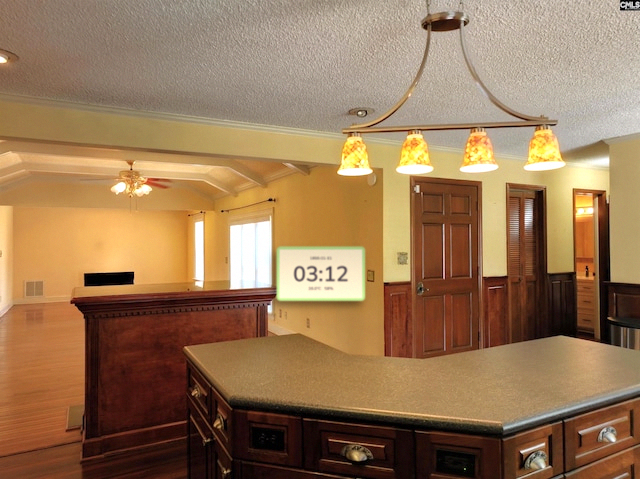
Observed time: 3:12
